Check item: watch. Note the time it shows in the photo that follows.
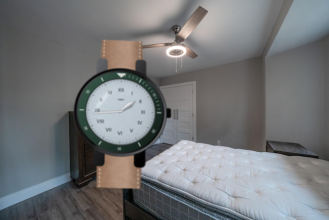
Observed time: 1:44
